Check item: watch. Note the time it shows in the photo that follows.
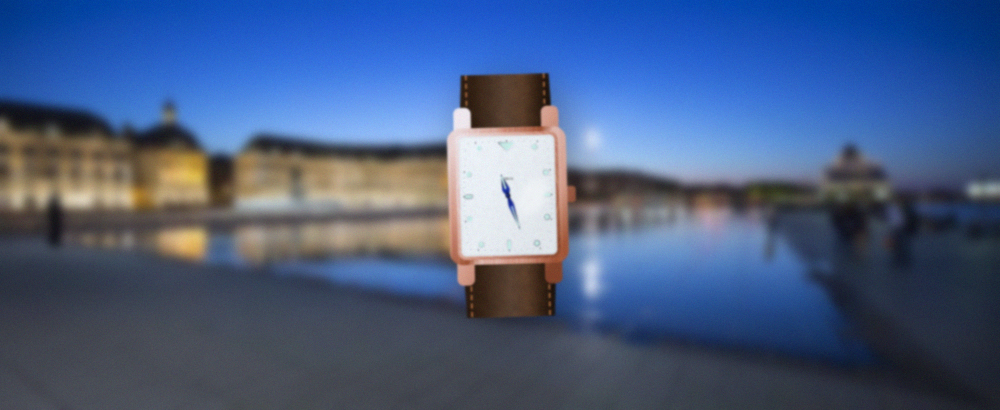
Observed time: 11:27
